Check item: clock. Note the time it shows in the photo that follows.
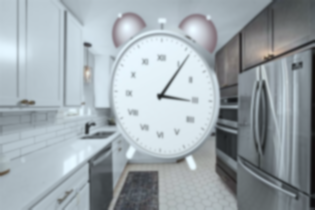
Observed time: 3:06
